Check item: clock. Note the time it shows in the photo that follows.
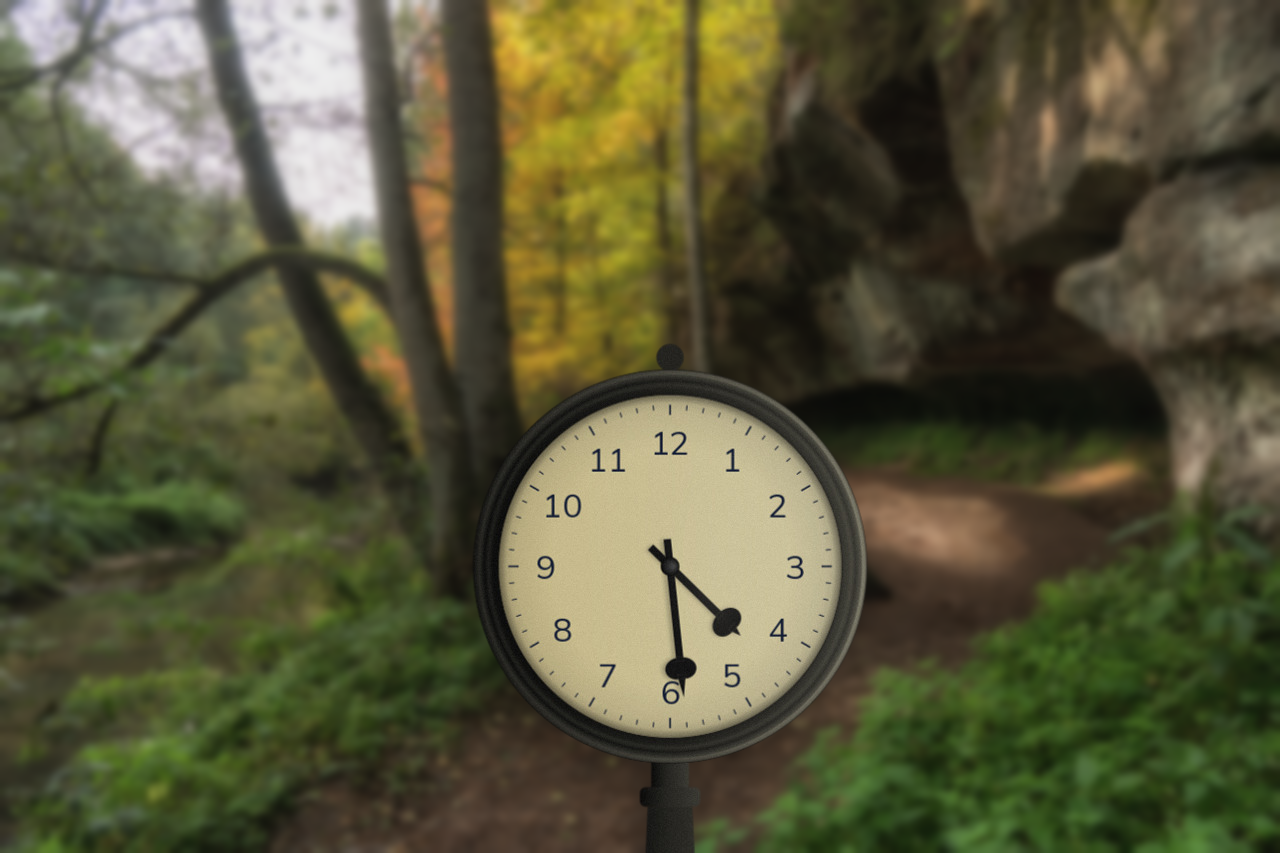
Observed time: 4:29
